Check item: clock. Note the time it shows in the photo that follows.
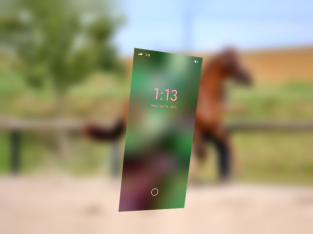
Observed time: 1:13
